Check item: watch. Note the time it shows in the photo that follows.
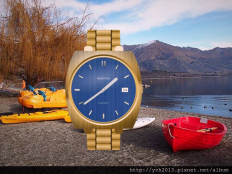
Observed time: 1:39
